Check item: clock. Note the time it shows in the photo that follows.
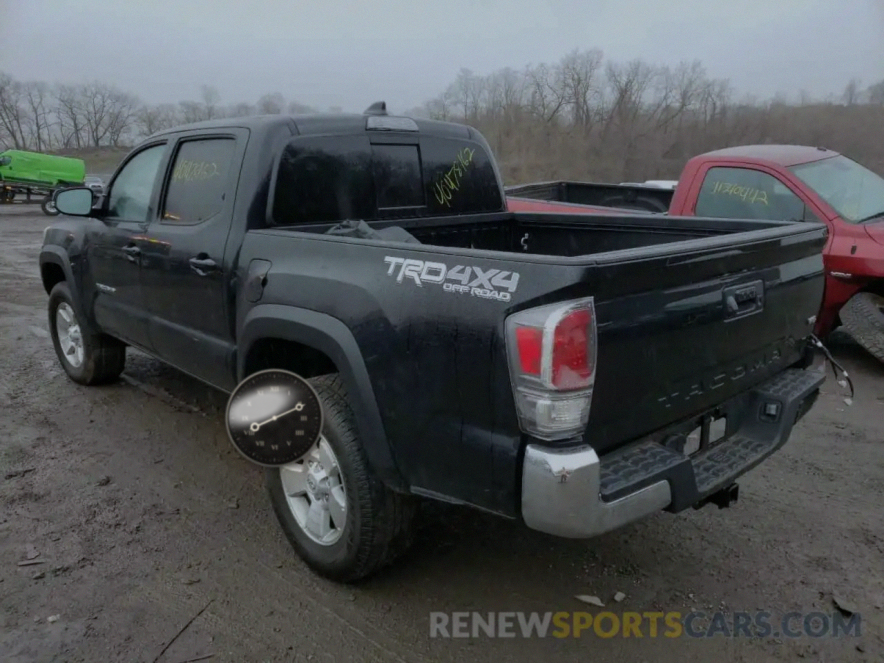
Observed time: 8:11
